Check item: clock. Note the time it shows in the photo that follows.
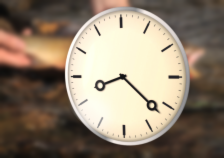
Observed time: 8:22
